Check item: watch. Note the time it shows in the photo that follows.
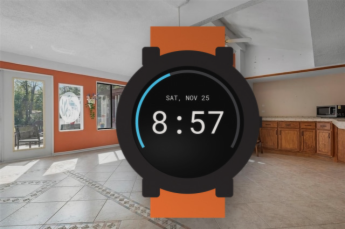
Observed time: 8:57
